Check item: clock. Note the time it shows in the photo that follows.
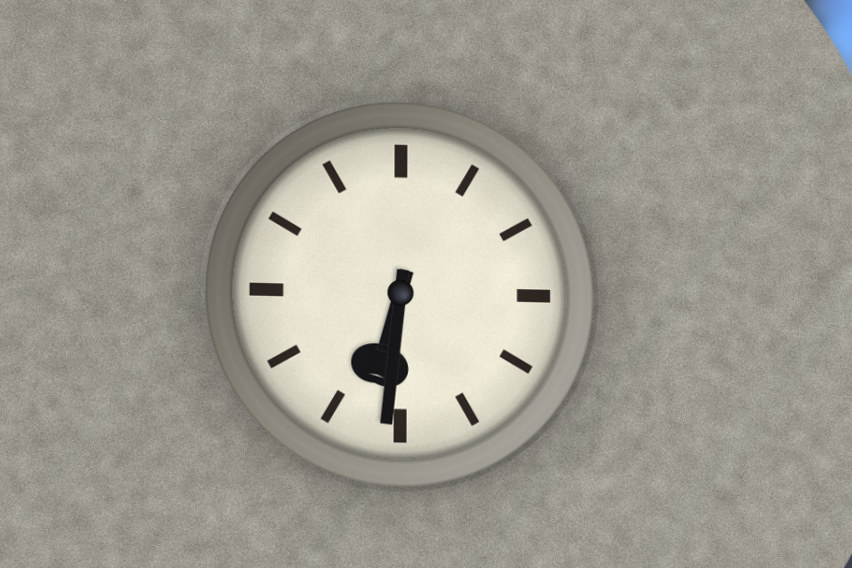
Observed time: 6:31
